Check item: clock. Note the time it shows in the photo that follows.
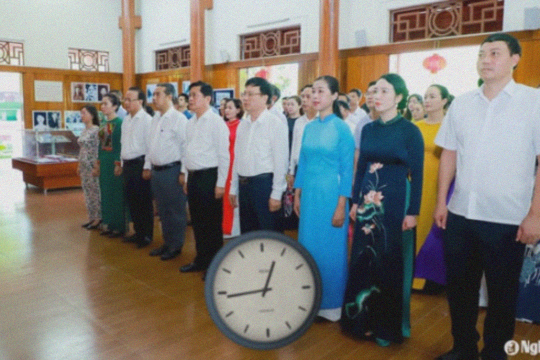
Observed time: 12:44
